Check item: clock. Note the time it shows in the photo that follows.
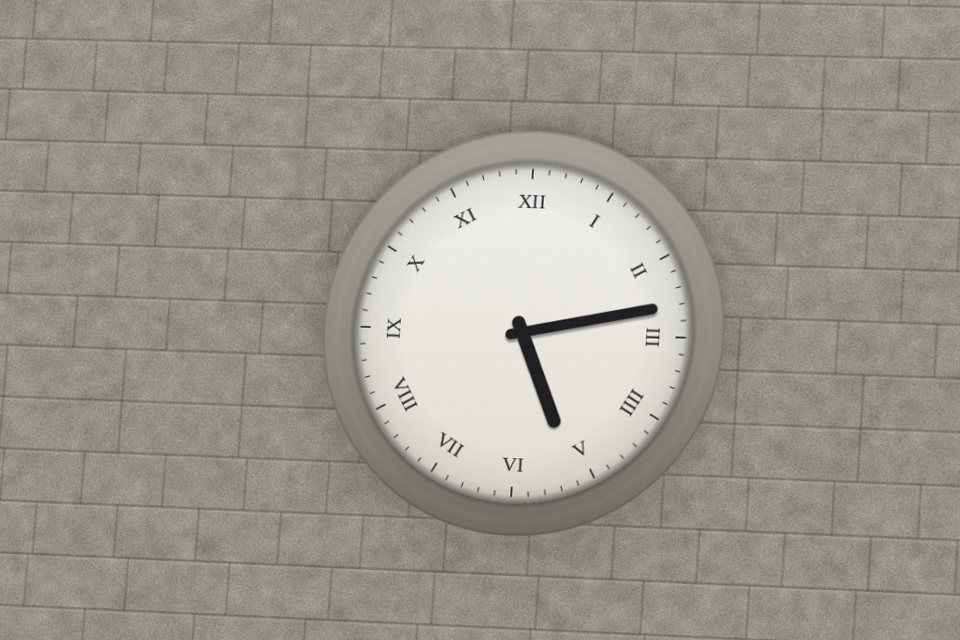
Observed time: 5:13
